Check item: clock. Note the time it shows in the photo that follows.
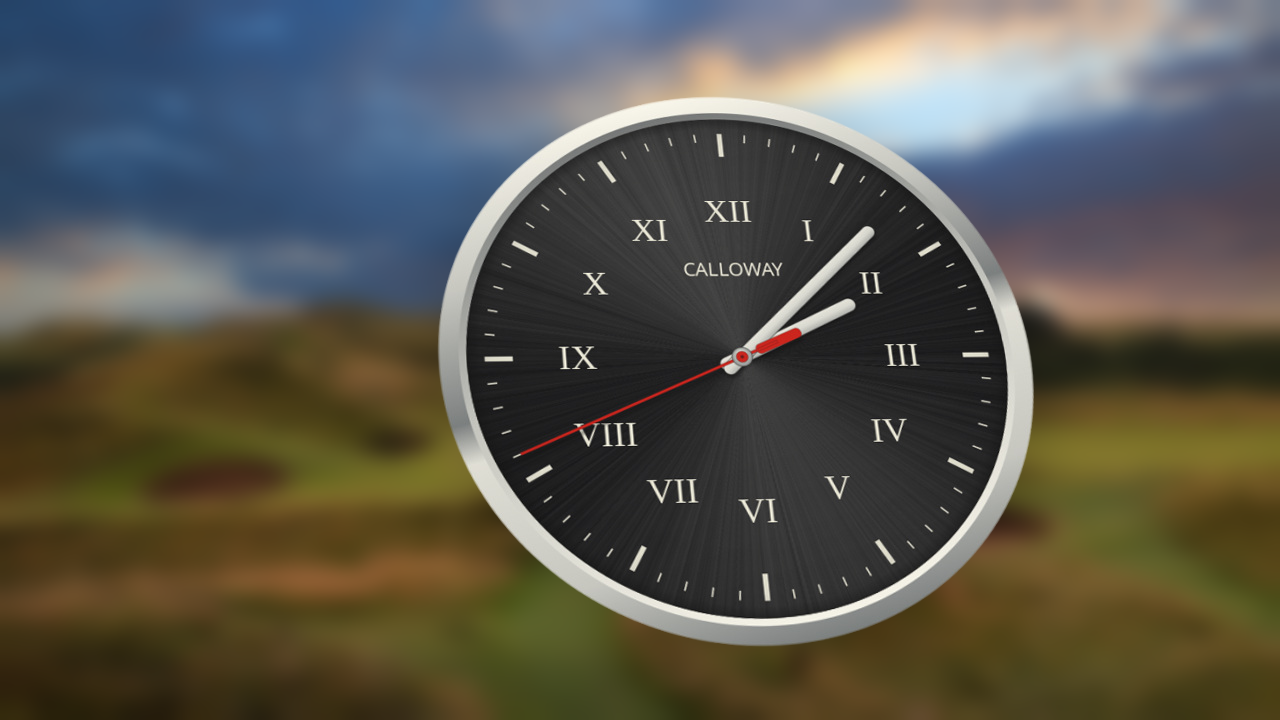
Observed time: 2:07:41
